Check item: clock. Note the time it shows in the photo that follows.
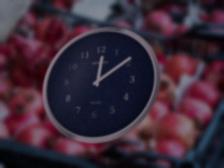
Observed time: 12:09
